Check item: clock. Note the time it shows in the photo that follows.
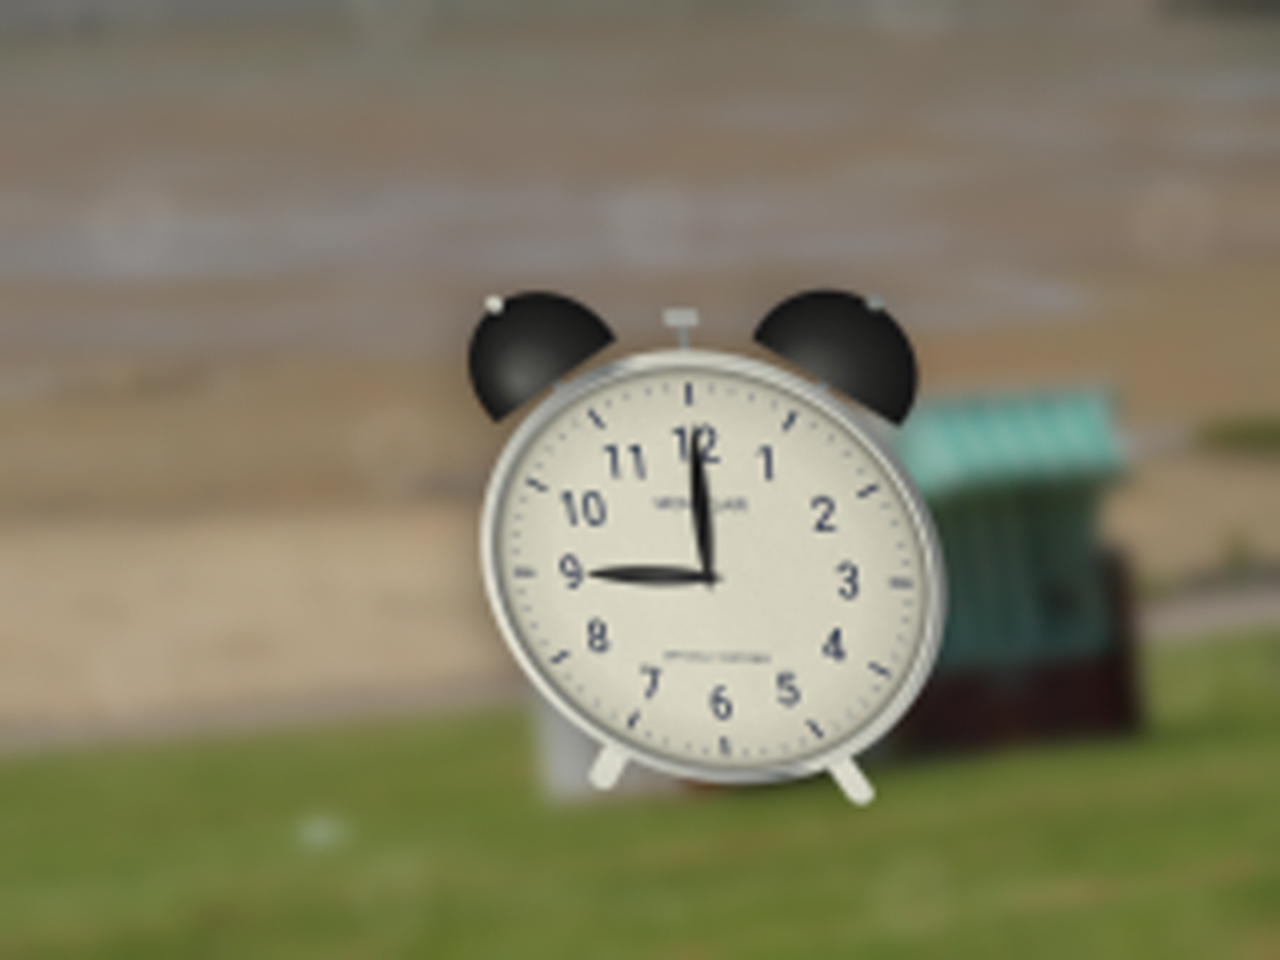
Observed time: 9:00
